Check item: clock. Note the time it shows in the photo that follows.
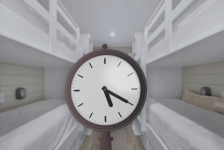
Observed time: 5:20
